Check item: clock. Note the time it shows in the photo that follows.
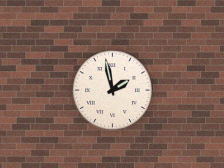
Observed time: 1:58
